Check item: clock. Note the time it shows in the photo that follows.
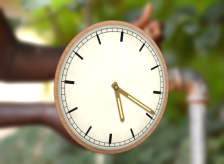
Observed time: 5:19
